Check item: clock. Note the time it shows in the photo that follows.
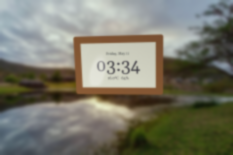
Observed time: 3:34
